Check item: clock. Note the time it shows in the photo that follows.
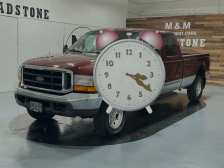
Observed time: 3:21
